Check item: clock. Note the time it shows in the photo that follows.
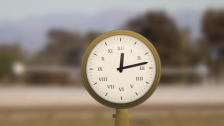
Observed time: 12:13
